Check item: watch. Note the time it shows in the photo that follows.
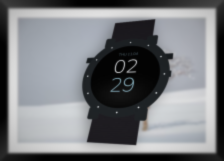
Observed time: 2:29
